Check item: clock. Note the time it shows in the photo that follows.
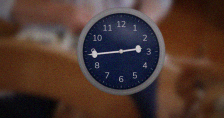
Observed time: 2:44
